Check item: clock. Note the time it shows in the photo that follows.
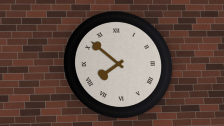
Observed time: 7:52
